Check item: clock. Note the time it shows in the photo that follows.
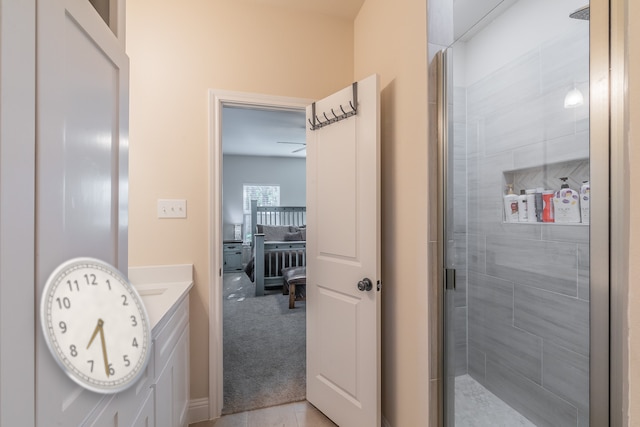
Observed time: 7:31
